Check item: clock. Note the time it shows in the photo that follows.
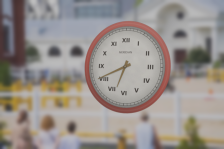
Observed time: 6:41
